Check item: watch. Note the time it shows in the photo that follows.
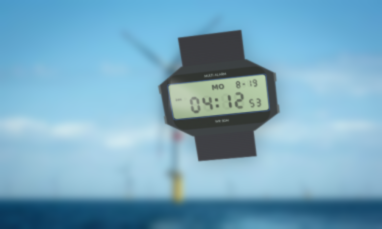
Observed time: 4:12
